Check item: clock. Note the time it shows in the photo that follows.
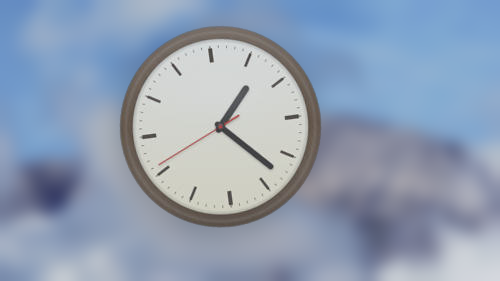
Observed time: 1:22:41
